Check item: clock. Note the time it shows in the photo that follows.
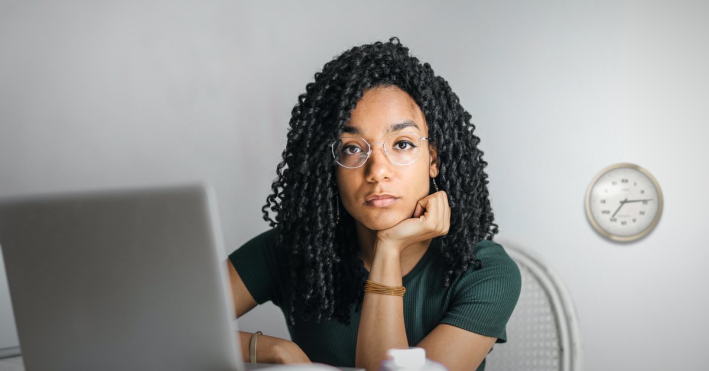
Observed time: 7:14
